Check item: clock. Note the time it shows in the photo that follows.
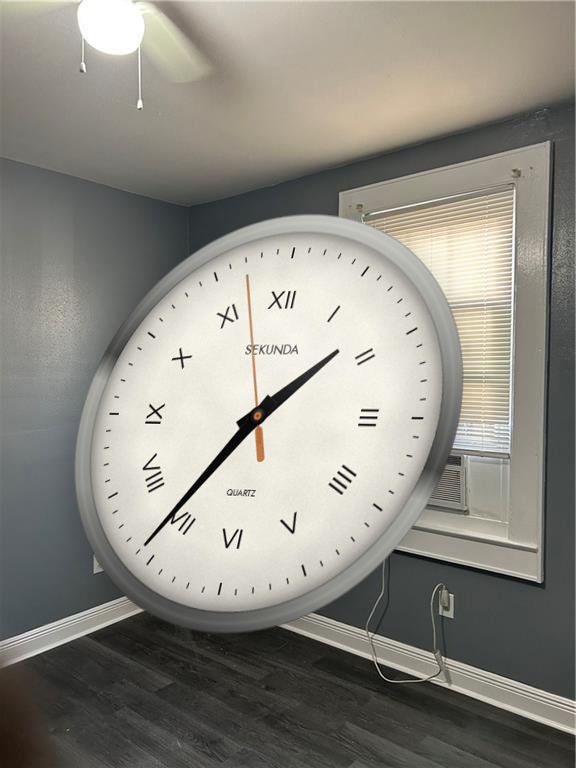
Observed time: 1:35:57
